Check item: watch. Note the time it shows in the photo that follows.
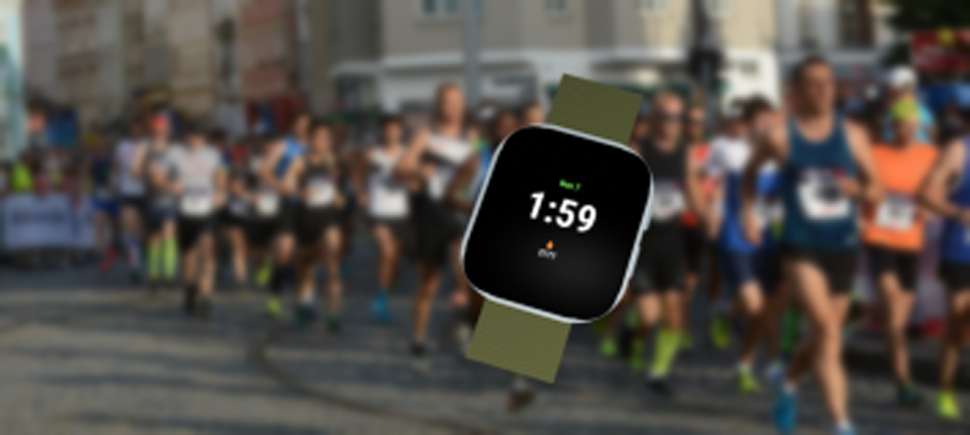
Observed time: 1:59
